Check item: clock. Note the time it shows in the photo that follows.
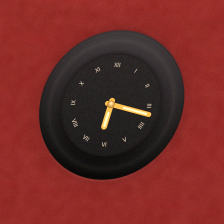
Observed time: 6:17
